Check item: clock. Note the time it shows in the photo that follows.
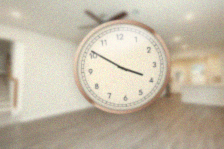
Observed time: 3:51
